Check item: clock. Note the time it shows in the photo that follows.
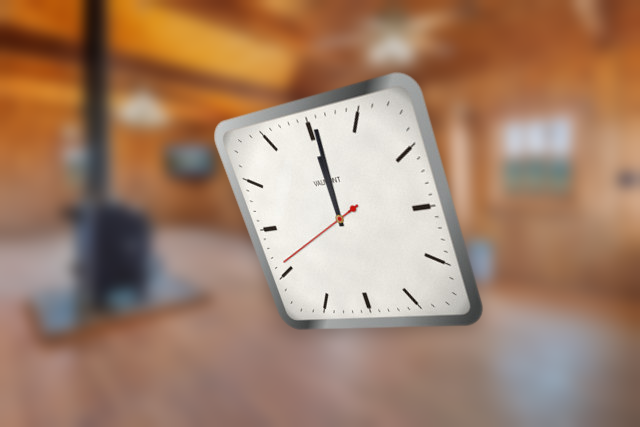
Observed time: 12:00:41
